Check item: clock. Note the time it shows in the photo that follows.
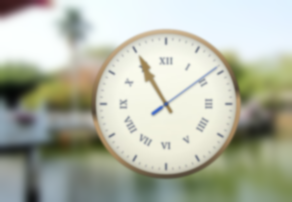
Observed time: 10:55:09
